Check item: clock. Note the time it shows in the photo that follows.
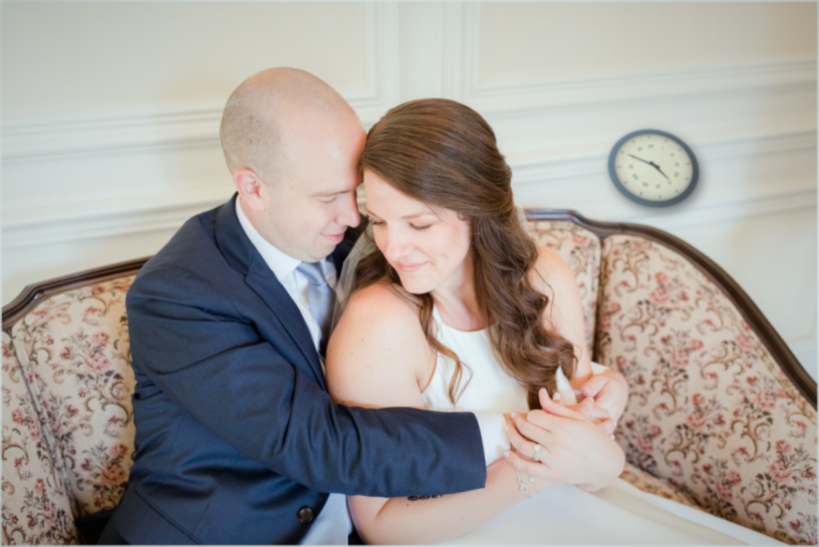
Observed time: 4:50
